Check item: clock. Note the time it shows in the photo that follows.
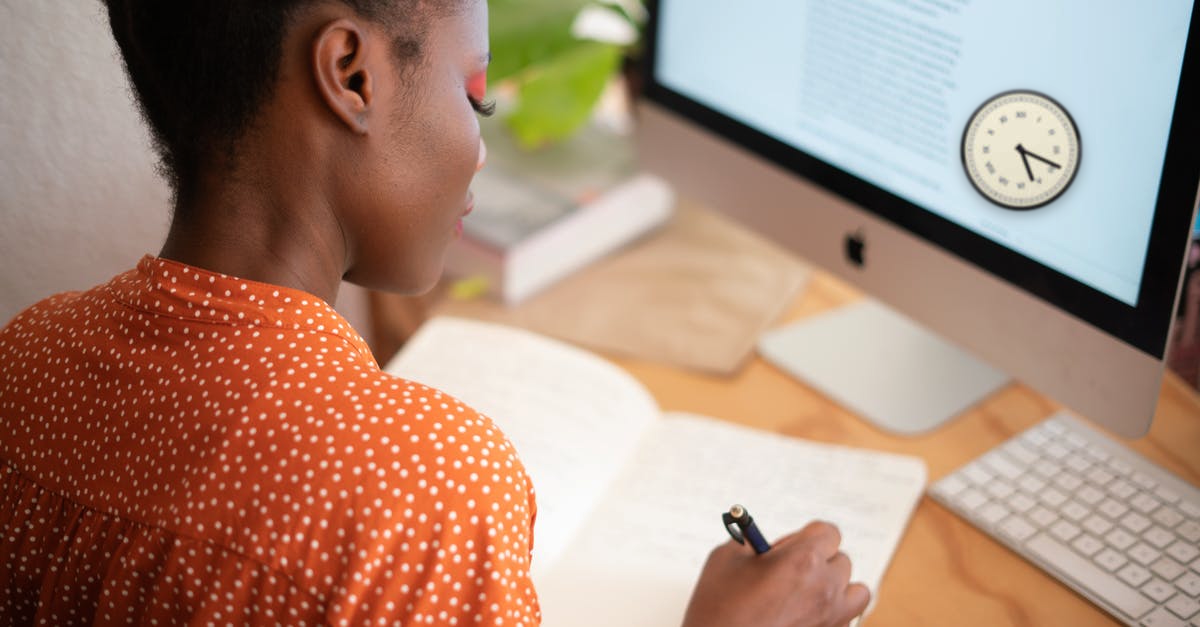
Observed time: 5:19
